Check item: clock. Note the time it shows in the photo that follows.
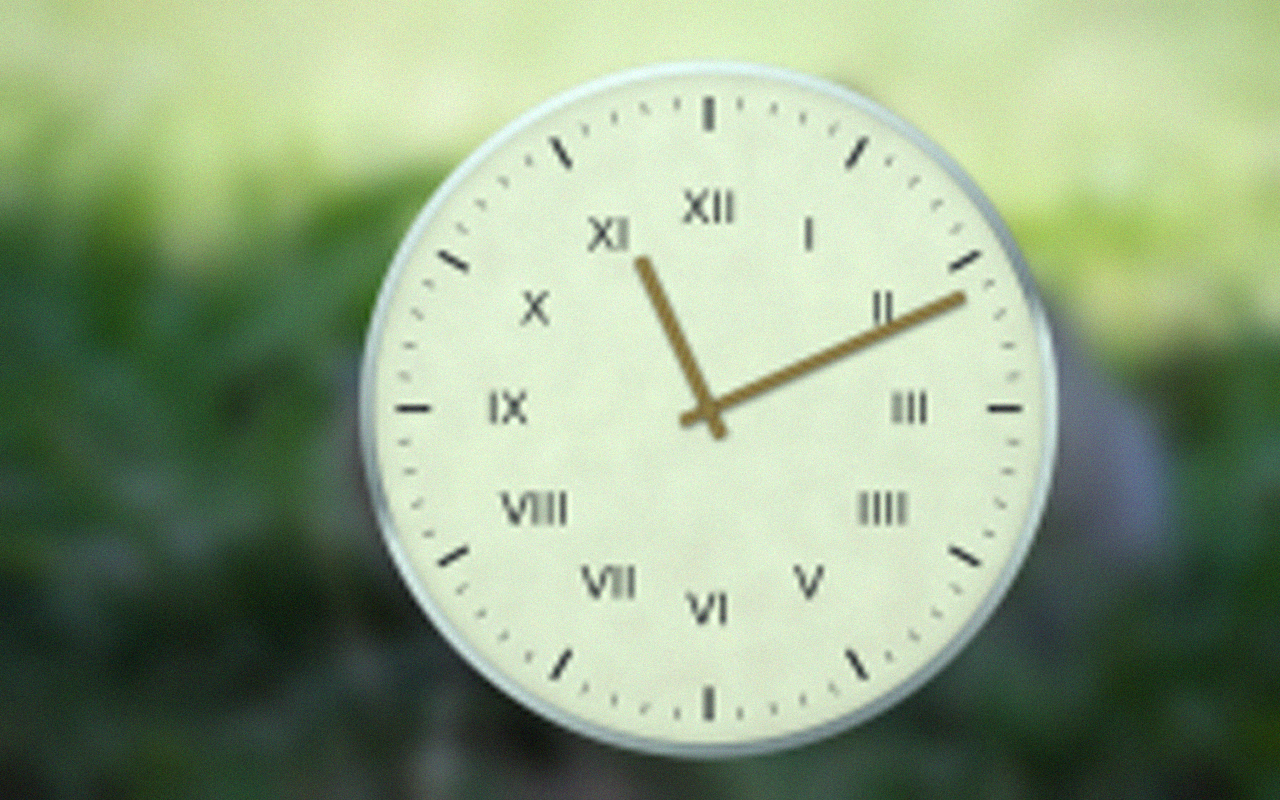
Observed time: 11:11
